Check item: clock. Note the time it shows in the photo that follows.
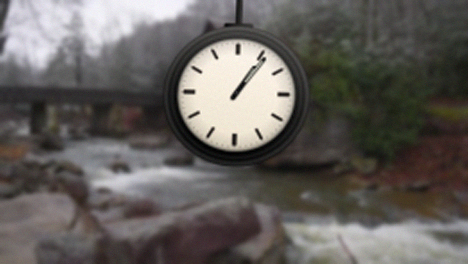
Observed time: 1:06
